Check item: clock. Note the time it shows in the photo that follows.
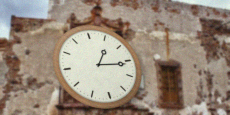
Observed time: 1:16
